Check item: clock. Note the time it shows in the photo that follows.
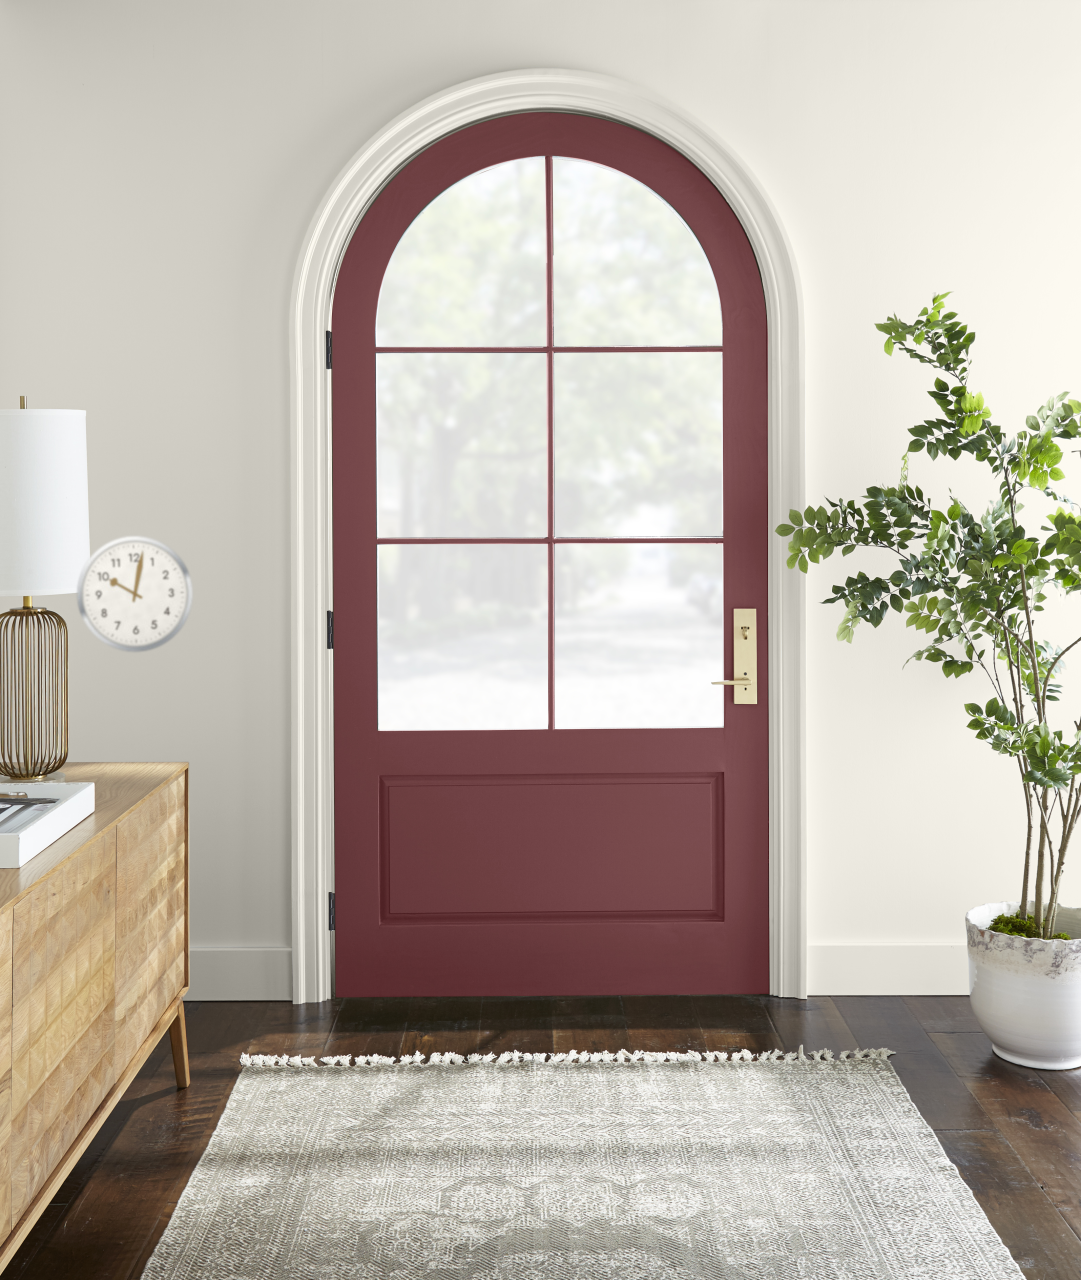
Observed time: 10:02
